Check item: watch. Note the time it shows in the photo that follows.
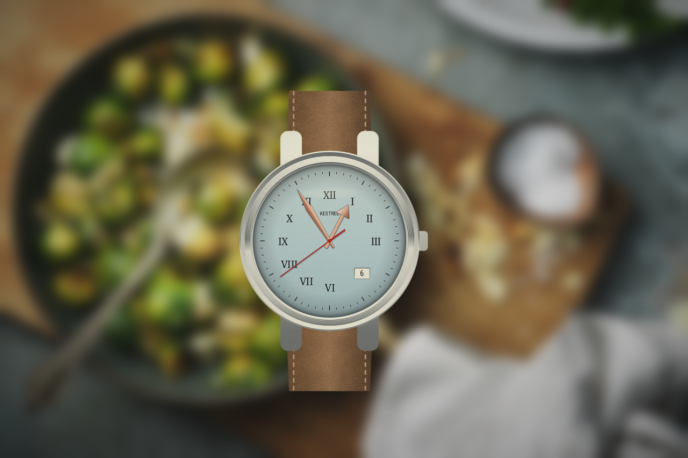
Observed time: 12:54:39
